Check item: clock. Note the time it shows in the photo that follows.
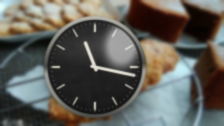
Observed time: 11:17
